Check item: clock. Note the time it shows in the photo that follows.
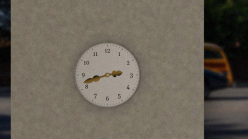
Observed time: 2:42
